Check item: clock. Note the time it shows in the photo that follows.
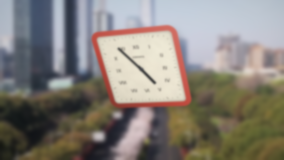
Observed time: 4:54
